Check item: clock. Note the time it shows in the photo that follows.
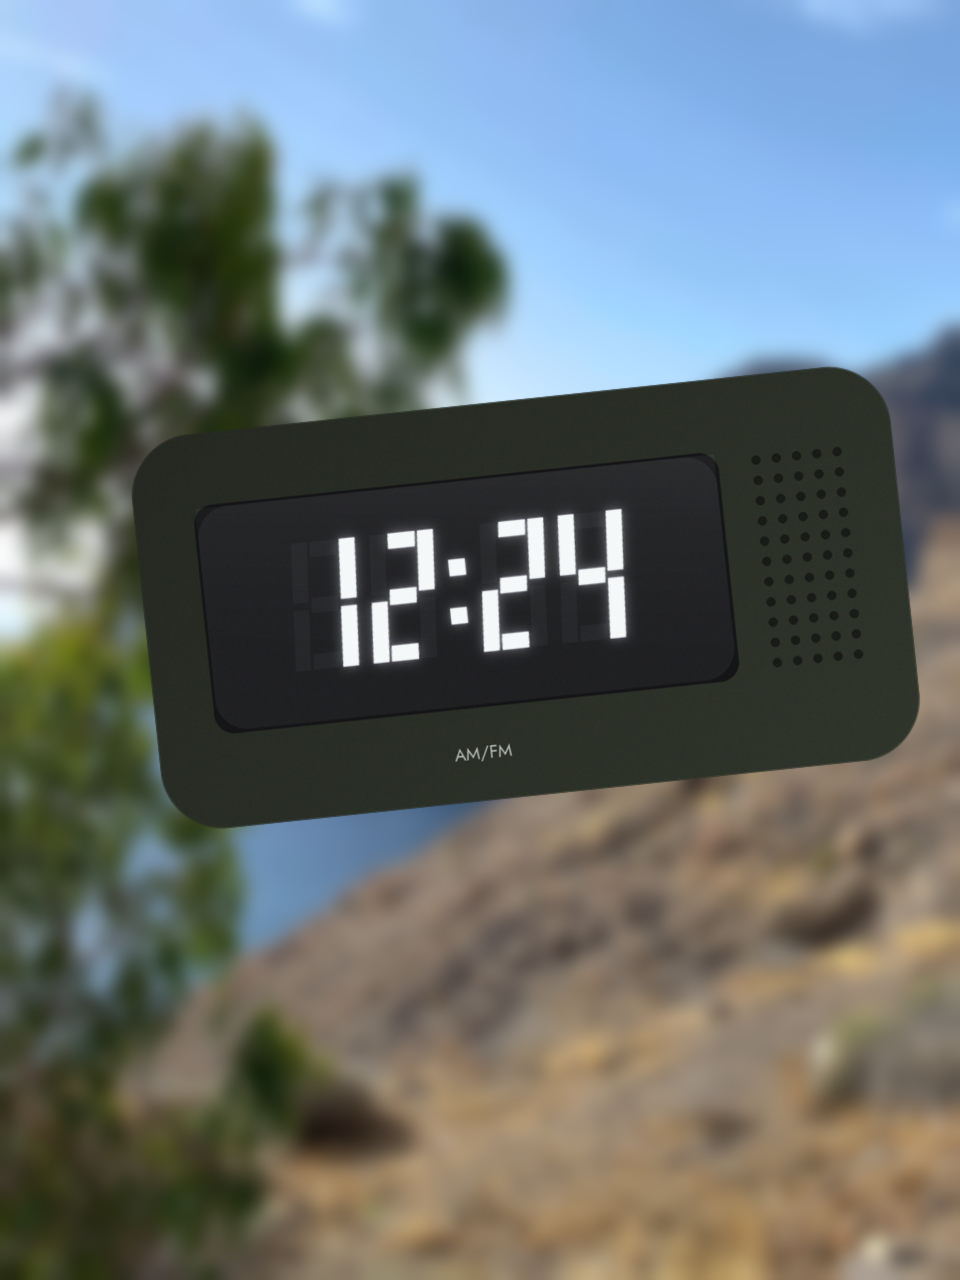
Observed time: 12:24
